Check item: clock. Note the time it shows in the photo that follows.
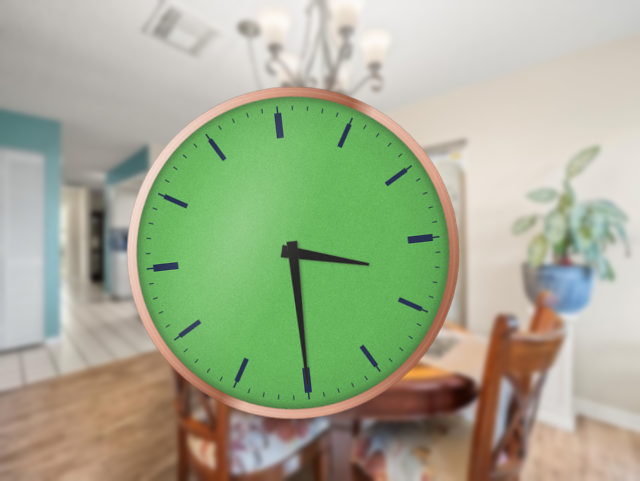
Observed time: 3:30
